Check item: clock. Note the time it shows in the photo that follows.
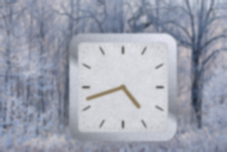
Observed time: 4:42
